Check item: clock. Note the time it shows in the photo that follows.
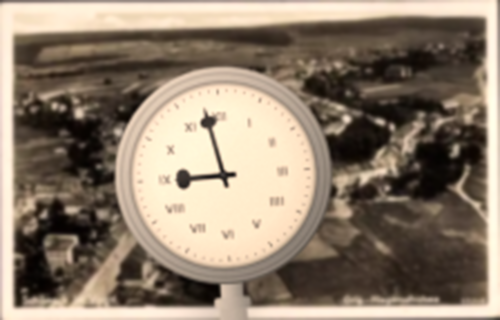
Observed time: 8:58
